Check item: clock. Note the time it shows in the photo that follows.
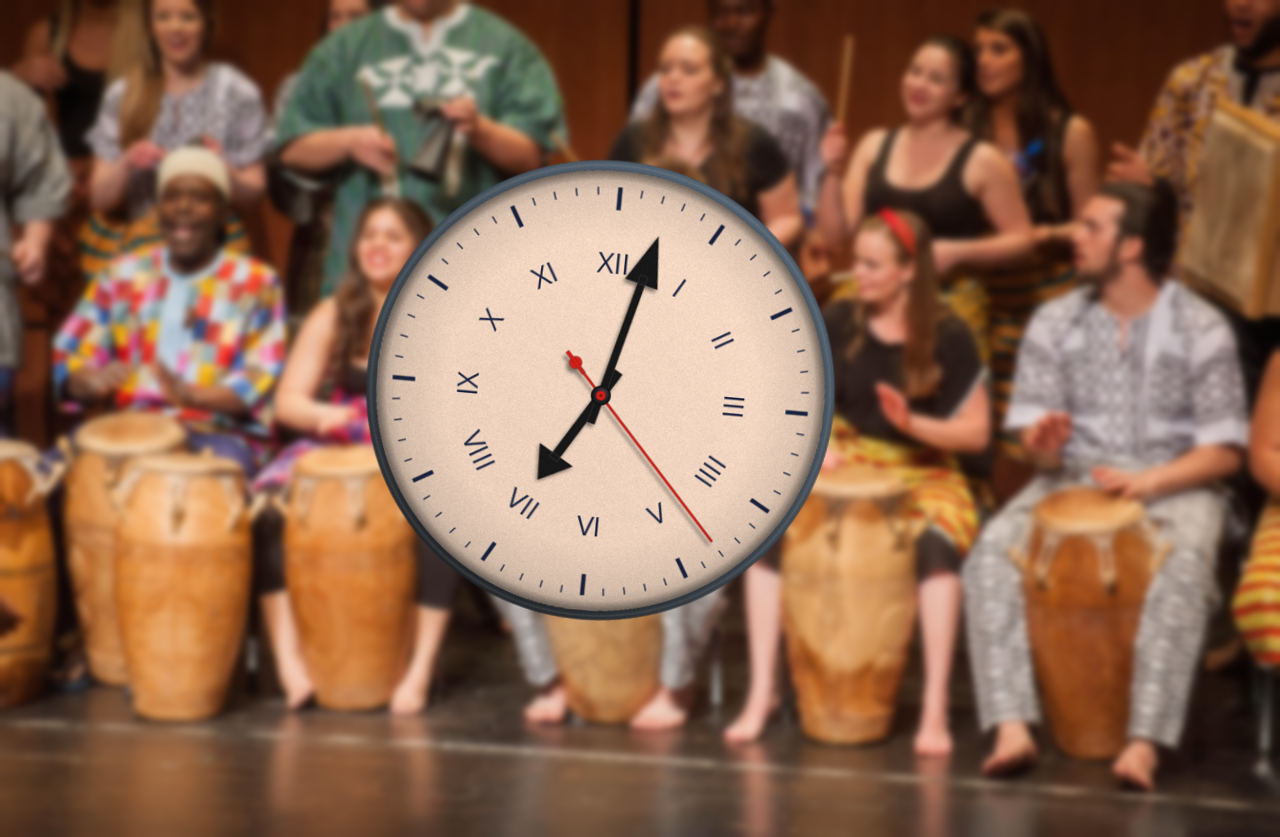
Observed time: 7:02:23
